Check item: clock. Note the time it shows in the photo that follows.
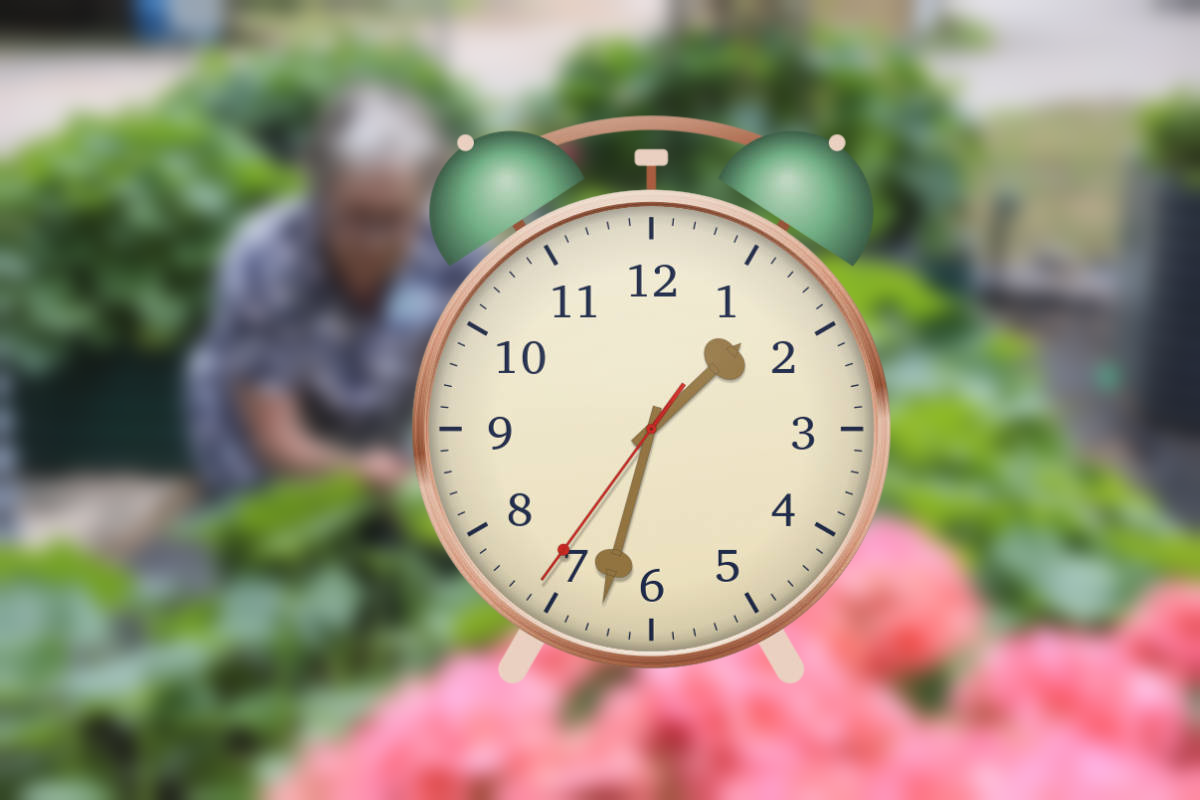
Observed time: 1:32:36
